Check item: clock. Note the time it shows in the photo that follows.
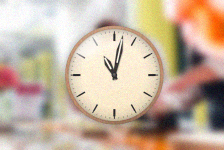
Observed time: 11:02
